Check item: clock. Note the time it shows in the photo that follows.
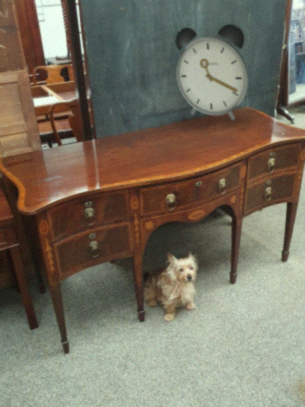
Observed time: 11:19
